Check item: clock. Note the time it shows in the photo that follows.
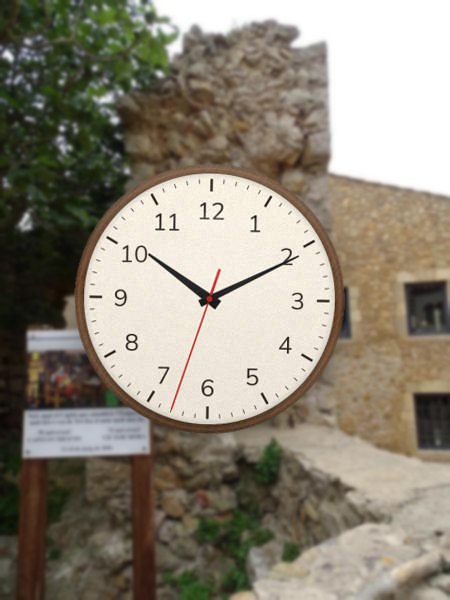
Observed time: 10:10:33
